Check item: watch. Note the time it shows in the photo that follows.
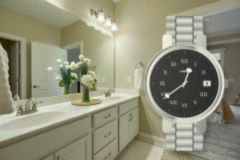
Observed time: 12:39
